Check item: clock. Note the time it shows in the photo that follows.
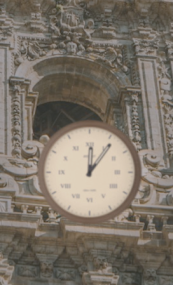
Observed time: 12:06
